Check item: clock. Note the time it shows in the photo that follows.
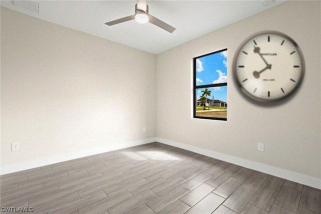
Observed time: 7:54
